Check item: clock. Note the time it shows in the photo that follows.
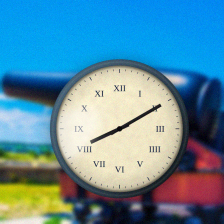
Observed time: 8:10
